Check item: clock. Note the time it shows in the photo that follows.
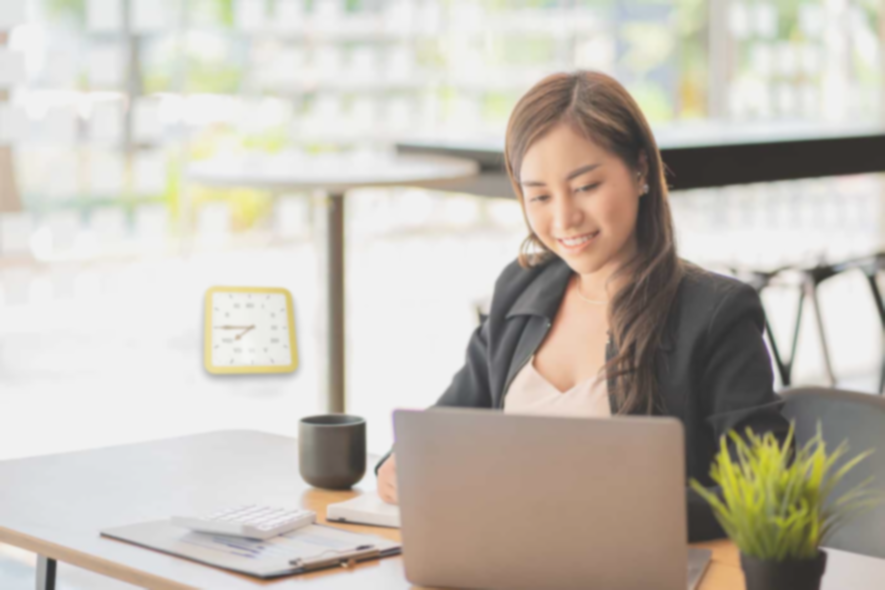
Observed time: 7:45
